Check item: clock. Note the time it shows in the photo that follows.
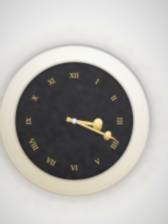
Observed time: 3:19
